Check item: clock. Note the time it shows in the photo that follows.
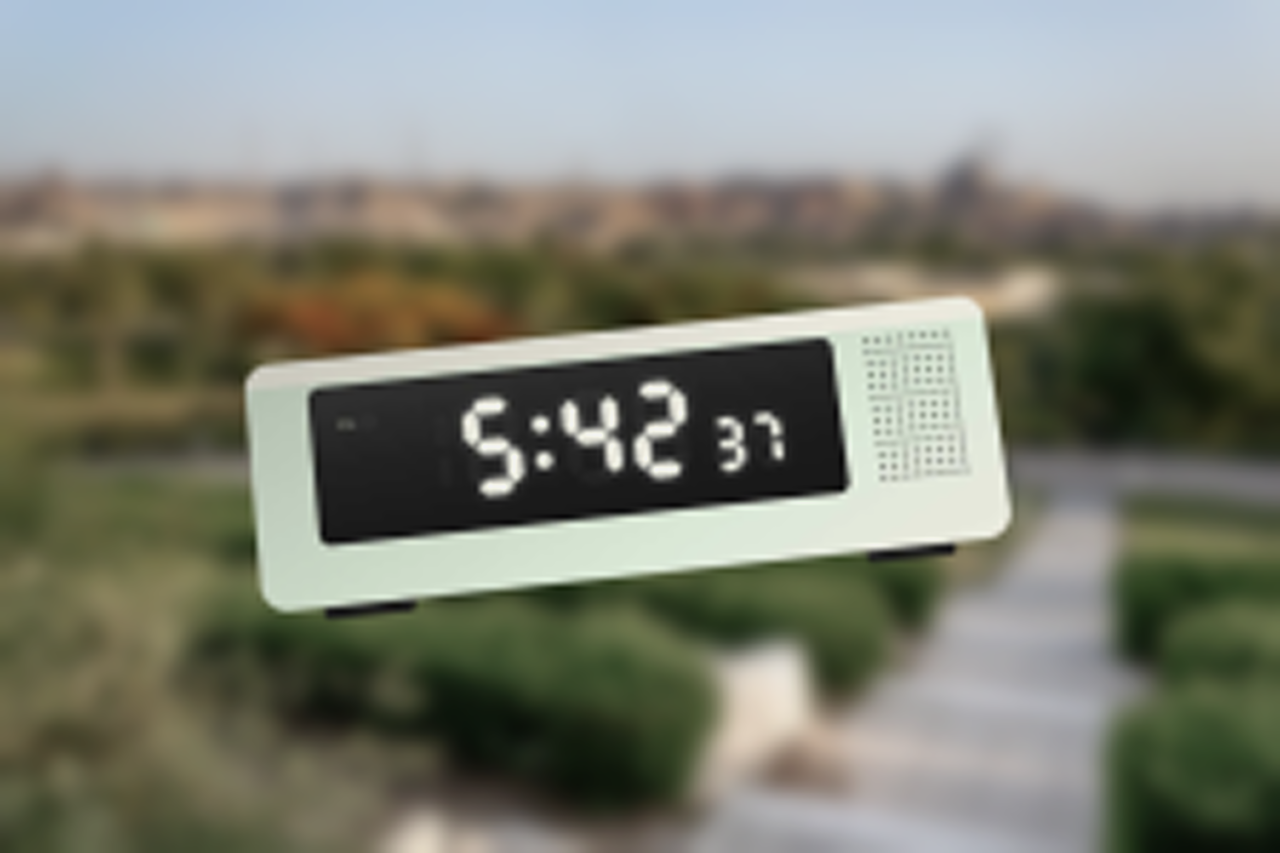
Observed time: 5:42:37
